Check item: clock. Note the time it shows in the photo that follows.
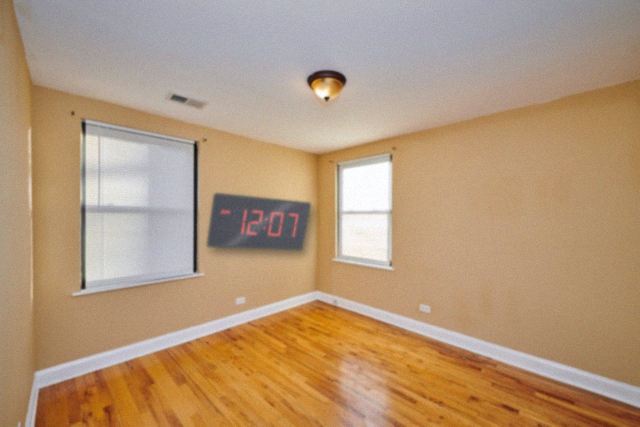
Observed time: 12:07
